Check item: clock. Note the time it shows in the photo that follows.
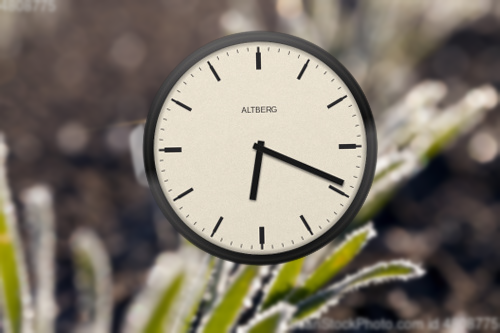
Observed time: 6:19
